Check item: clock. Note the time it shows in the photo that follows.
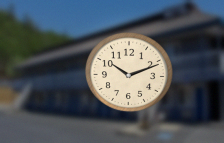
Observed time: 10:11
